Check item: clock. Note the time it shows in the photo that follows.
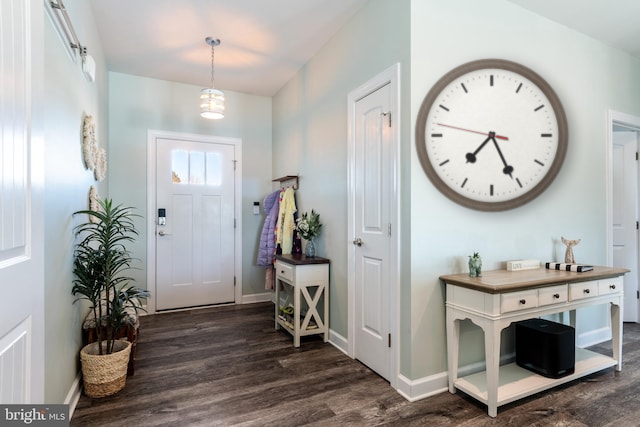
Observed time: 7:25:47
